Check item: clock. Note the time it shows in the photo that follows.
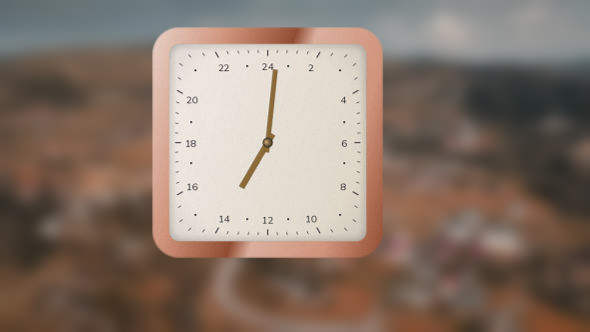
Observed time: 14:01
